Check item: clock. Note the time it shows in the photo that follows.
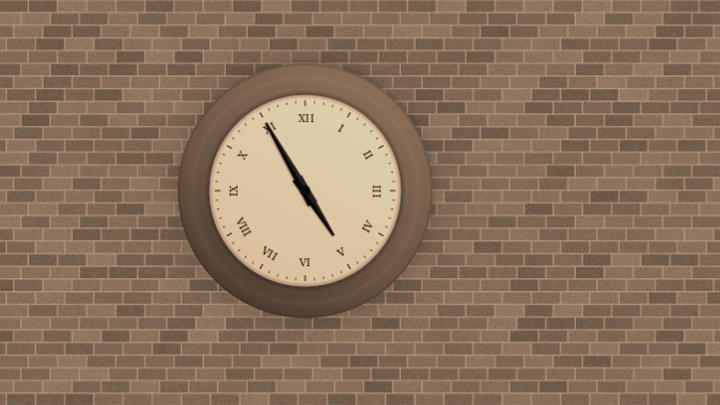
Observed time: 4:55
